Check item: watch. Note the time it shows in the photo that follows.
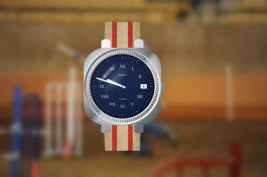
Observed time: 9:48
